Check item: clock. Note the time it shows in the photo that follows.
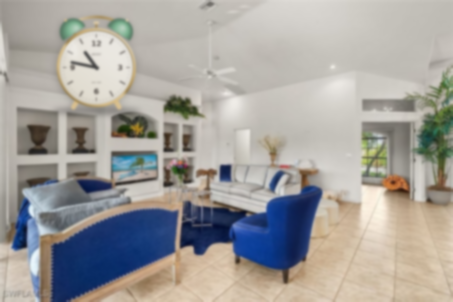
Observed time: 10:47
